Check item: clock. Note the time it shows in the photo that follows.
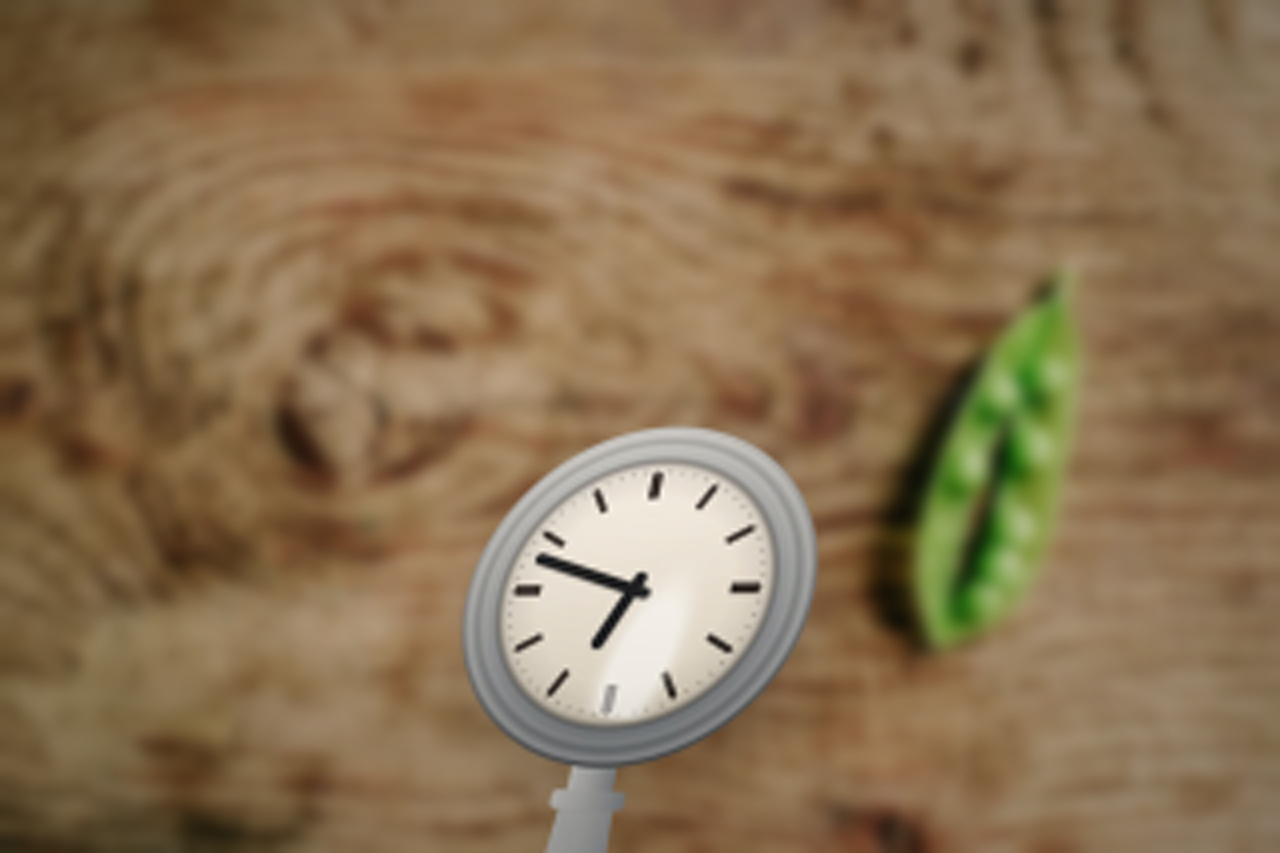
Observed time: 6:48
